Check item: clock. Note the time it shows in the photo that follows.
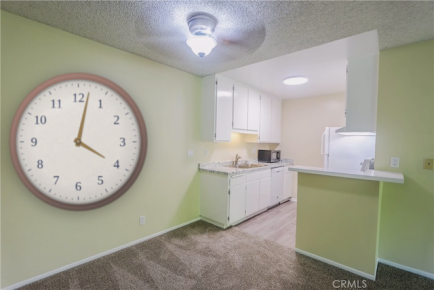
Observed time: 4:02
